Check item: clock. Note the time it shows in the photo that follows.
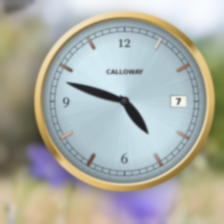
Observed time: 4:48
